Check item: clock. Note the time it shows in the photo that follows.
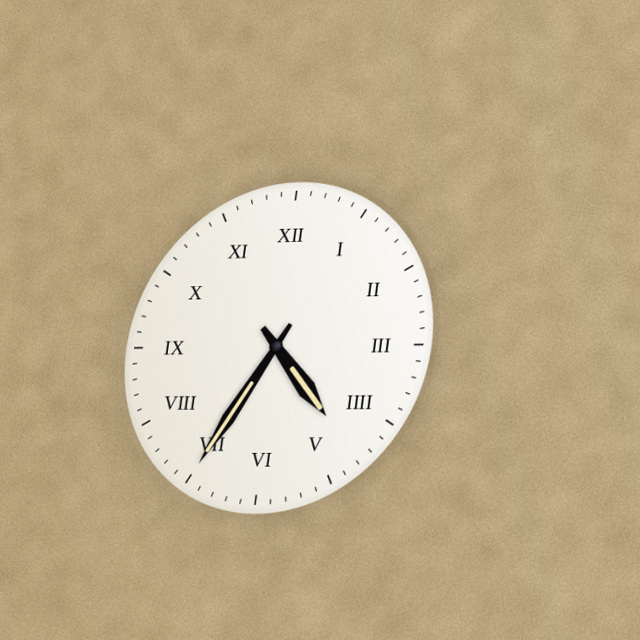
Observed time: 4:35
